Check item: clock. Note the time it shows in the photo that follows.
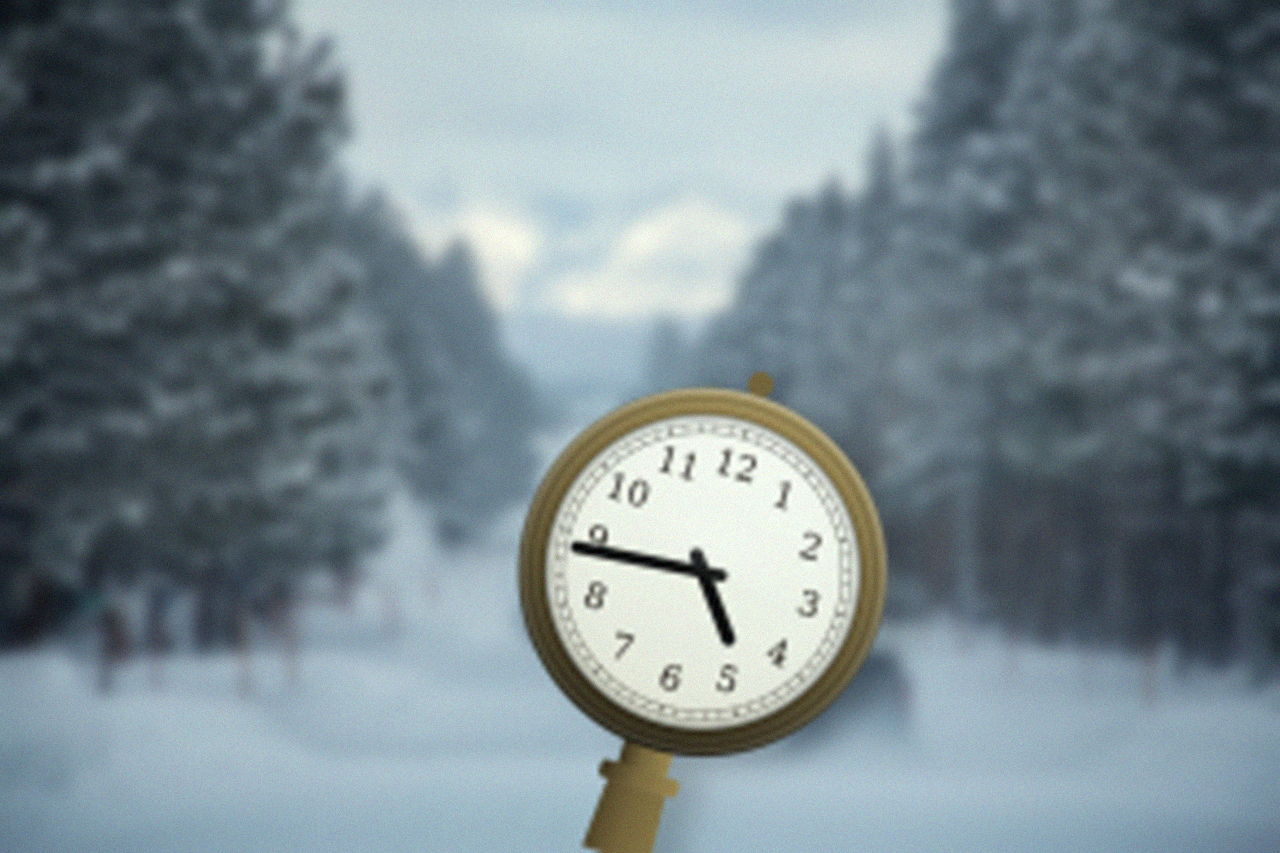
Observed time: 4:44
